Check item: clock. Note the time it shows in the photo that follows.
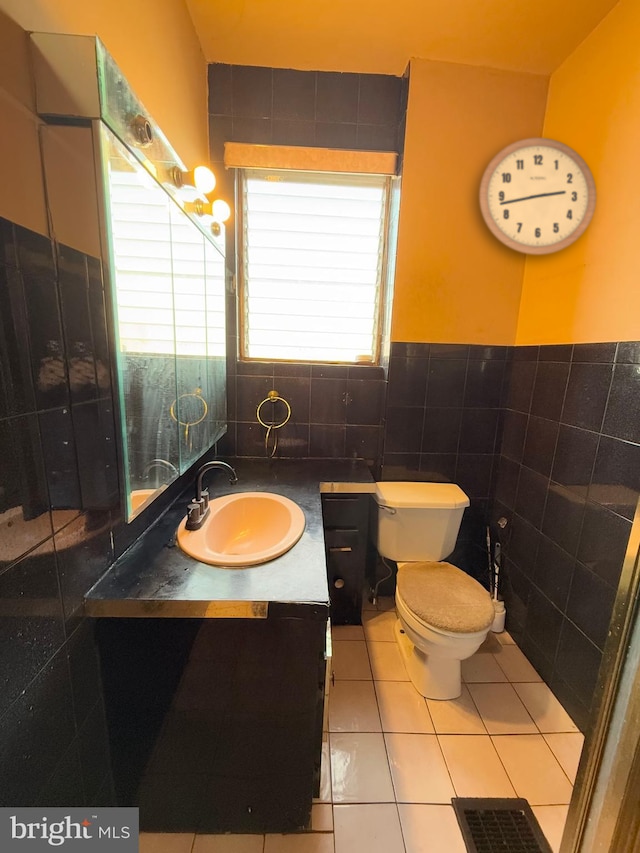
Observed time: 2:43
